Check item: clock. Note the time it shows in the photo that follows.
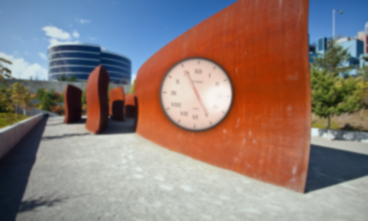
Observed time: 4:55
